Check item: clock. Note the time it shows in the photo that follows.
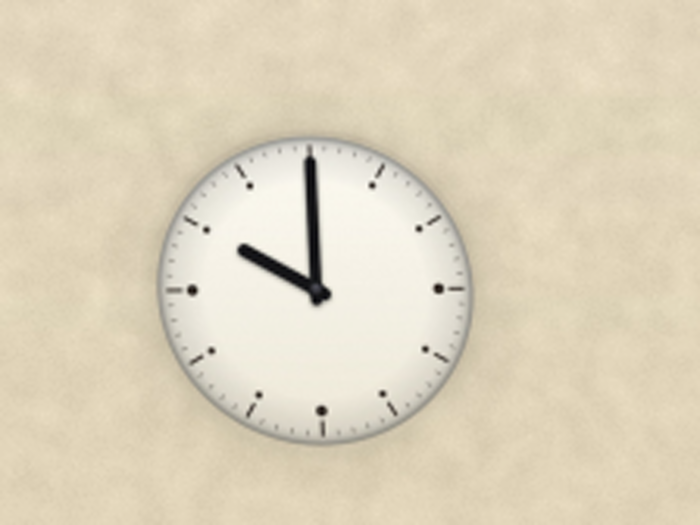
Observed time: 10:00
